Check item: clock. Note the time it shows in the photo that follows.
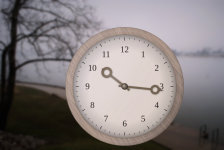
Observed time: 10:16
